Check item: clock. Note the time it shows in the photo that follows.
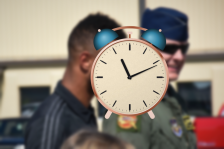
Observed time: 11:11
